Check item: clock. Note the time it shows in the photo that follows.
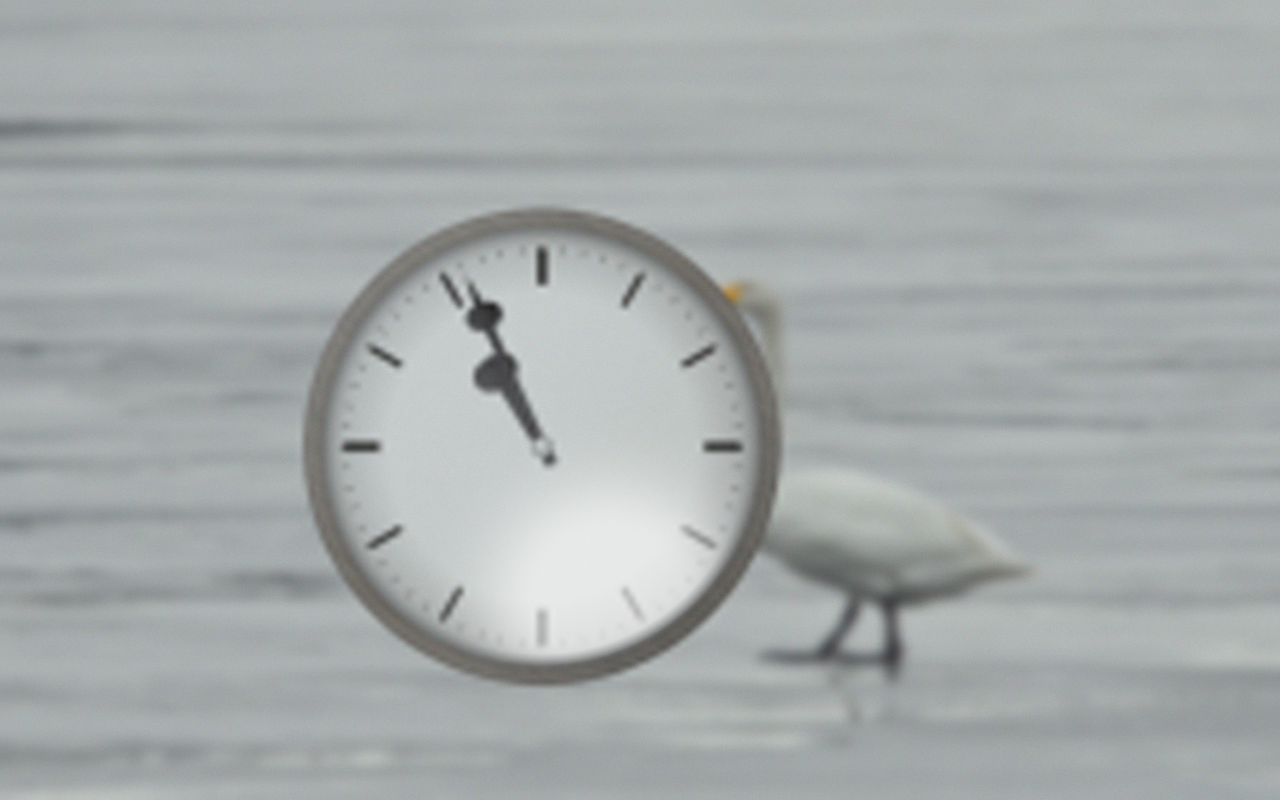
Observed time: 10:56
